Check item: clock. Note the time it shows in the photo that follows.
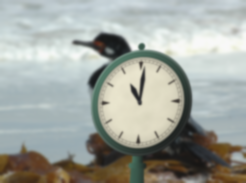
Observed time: 11:01
